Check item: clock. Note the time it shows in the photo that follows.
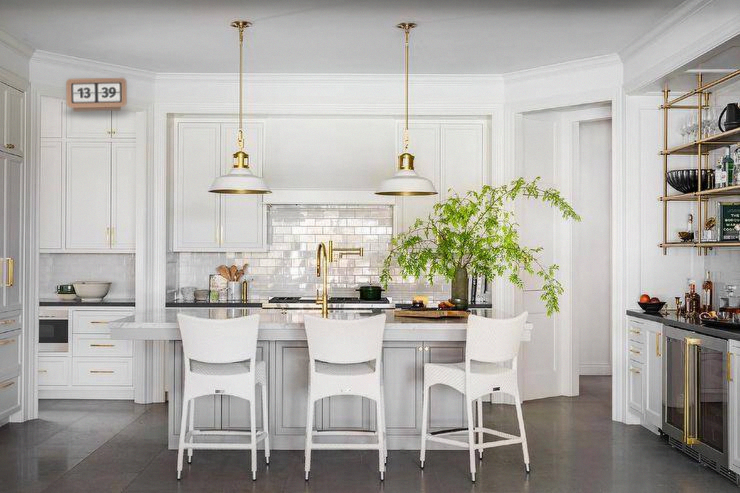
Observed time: 13:39
